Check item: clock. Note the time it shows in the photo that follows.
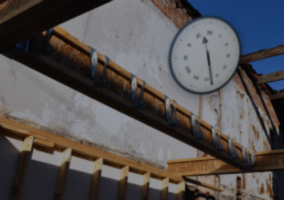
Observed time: 11:28
